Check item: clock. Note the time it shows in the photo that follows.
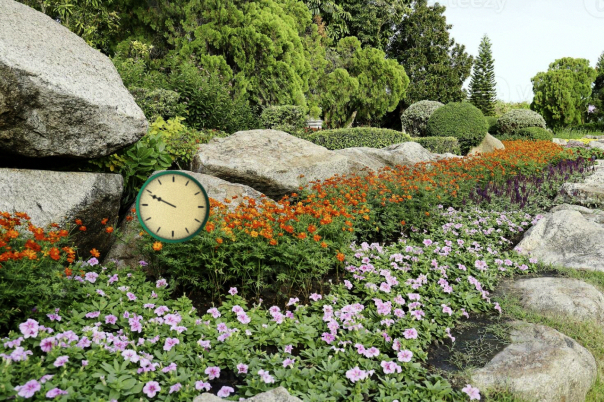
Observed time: 9:49
